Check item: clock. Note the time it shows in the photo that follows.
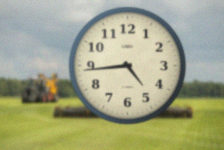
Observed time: 4:44
